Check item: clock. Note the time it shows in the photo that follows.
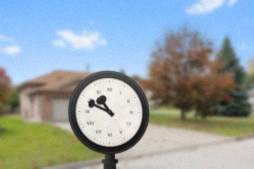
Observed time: 10:49
